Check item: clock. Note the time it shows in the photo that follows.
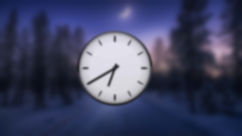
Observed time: 6:40
